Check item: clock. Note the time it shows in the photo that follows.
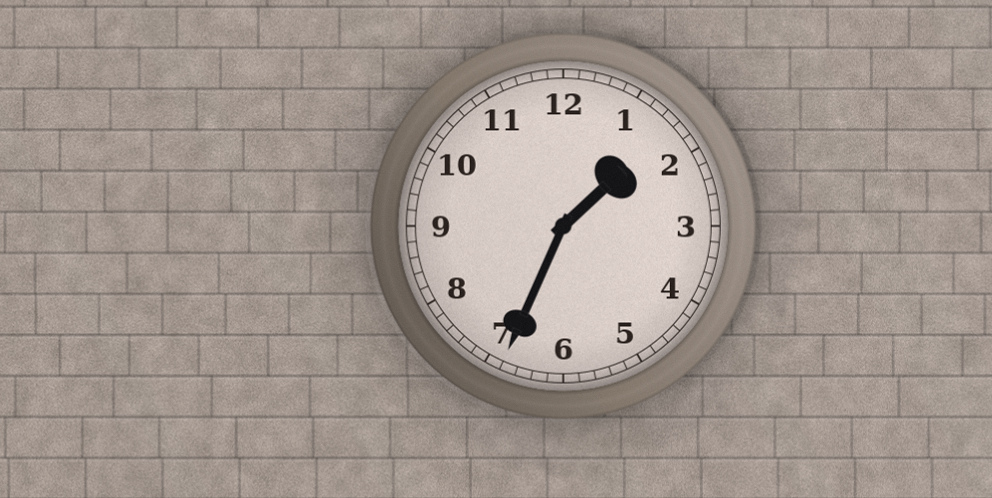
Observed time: 1:34
